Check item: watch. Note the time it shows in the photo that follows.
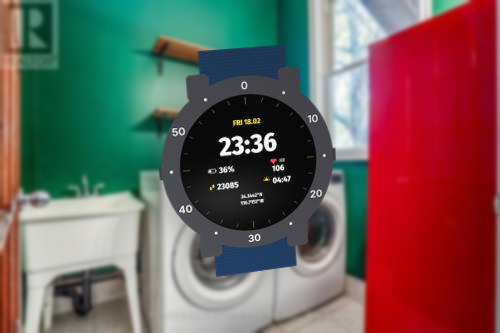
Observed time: 23:36
